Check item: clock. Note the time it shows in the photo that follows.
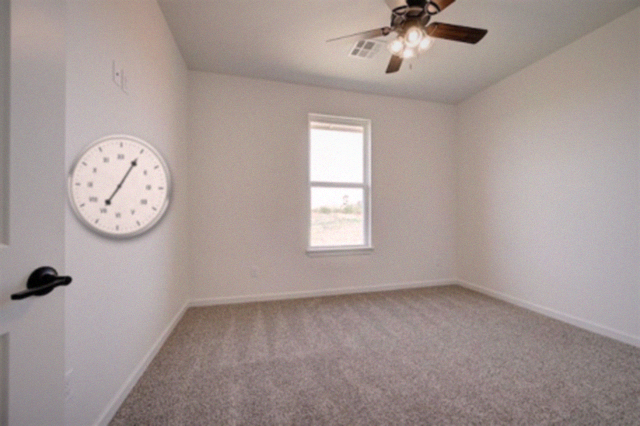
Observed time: 7:05
